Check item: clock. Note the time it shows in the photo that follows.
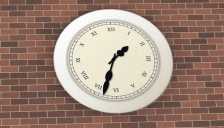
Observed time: 1:33
